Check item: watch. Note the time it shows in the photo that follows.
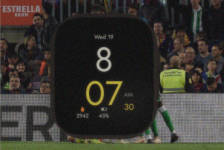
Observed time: 8:07:30
